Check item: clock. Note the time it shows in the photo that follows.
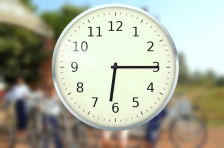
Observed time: 6:15
